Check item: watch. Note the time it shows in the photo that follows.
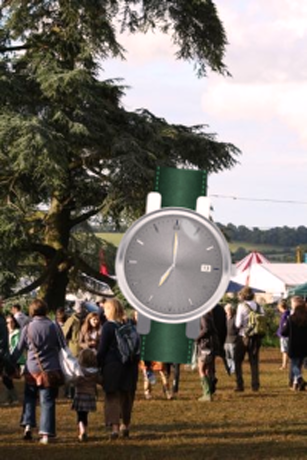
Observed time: 7:00
